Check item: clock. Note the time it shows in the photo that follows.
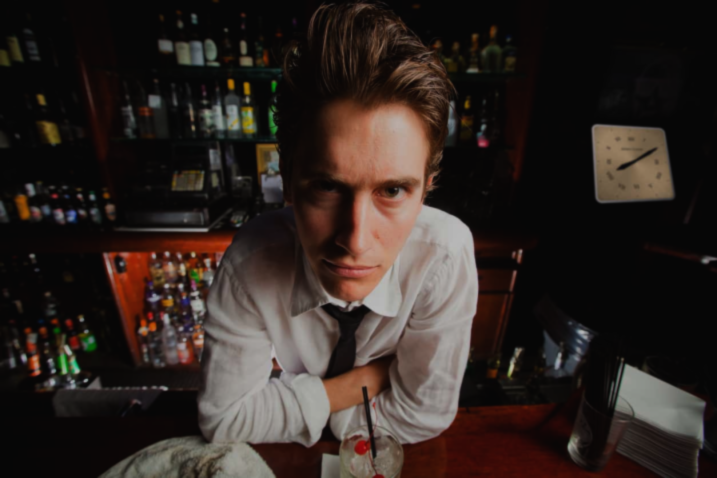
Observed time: 8:10
